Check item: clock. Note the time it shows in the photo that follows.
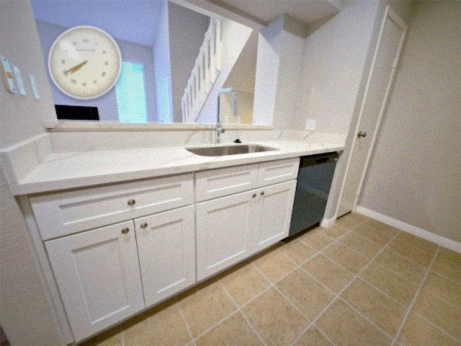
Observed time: 7:40
